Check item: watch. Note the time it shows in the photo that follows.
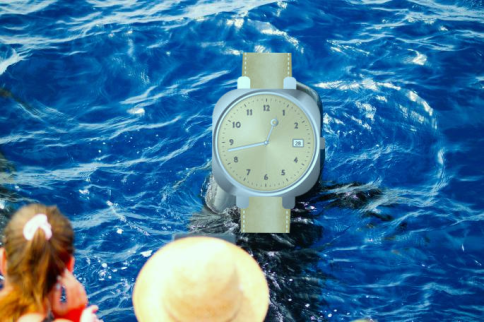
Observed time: 12:43
